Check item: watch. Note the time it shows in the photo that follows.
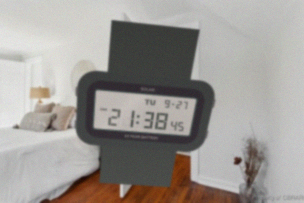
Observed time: 21:38
